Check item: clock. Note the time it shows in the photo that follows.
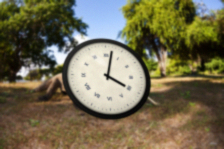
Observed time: 4:02
